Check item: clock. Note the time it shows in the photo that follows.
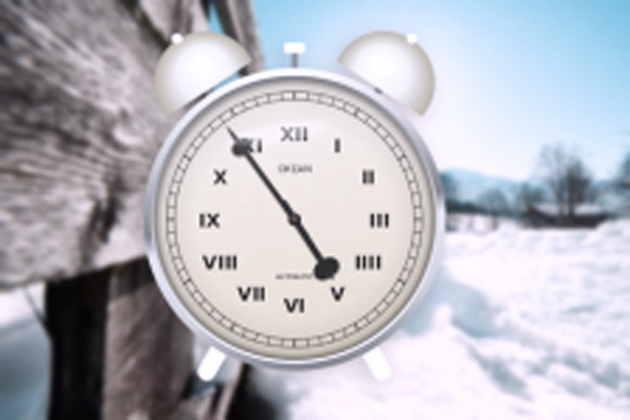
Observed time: 4:54
